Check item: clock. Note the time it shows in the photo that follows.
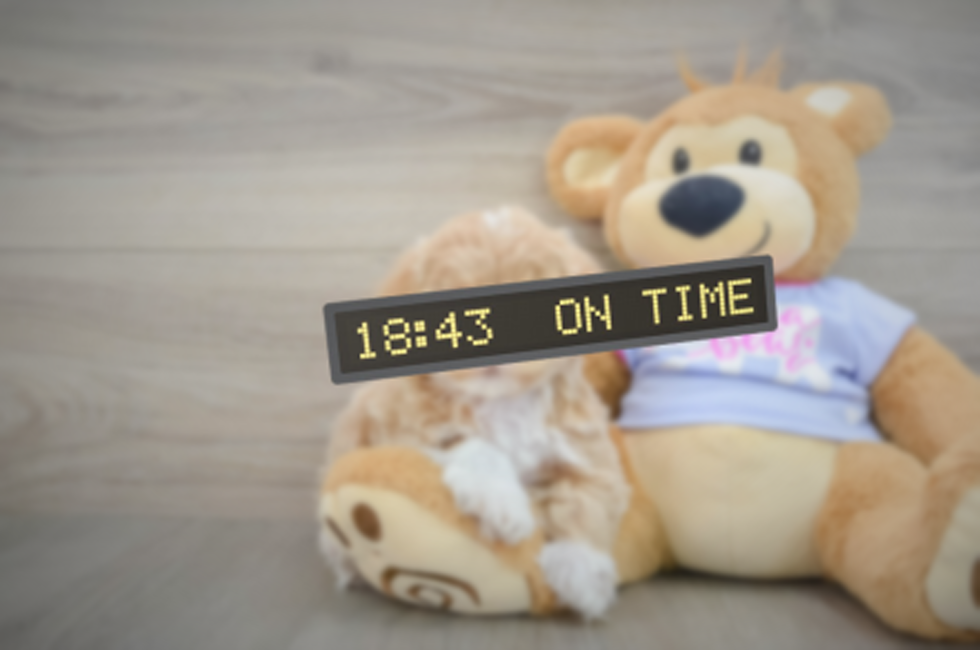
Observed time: 18:43
